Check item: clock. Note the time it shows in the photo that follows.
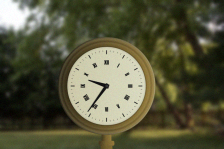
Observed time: 9:36
